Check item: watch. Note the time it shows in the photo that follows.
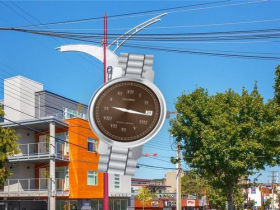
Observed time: 9:16
